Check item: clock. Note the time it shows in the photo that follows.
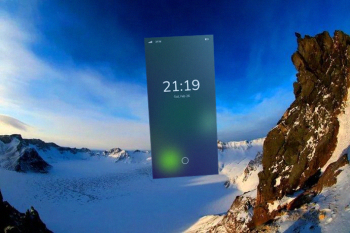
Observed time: 21:19
